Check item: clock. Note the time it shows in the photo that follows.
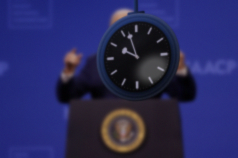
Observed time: 9:57
